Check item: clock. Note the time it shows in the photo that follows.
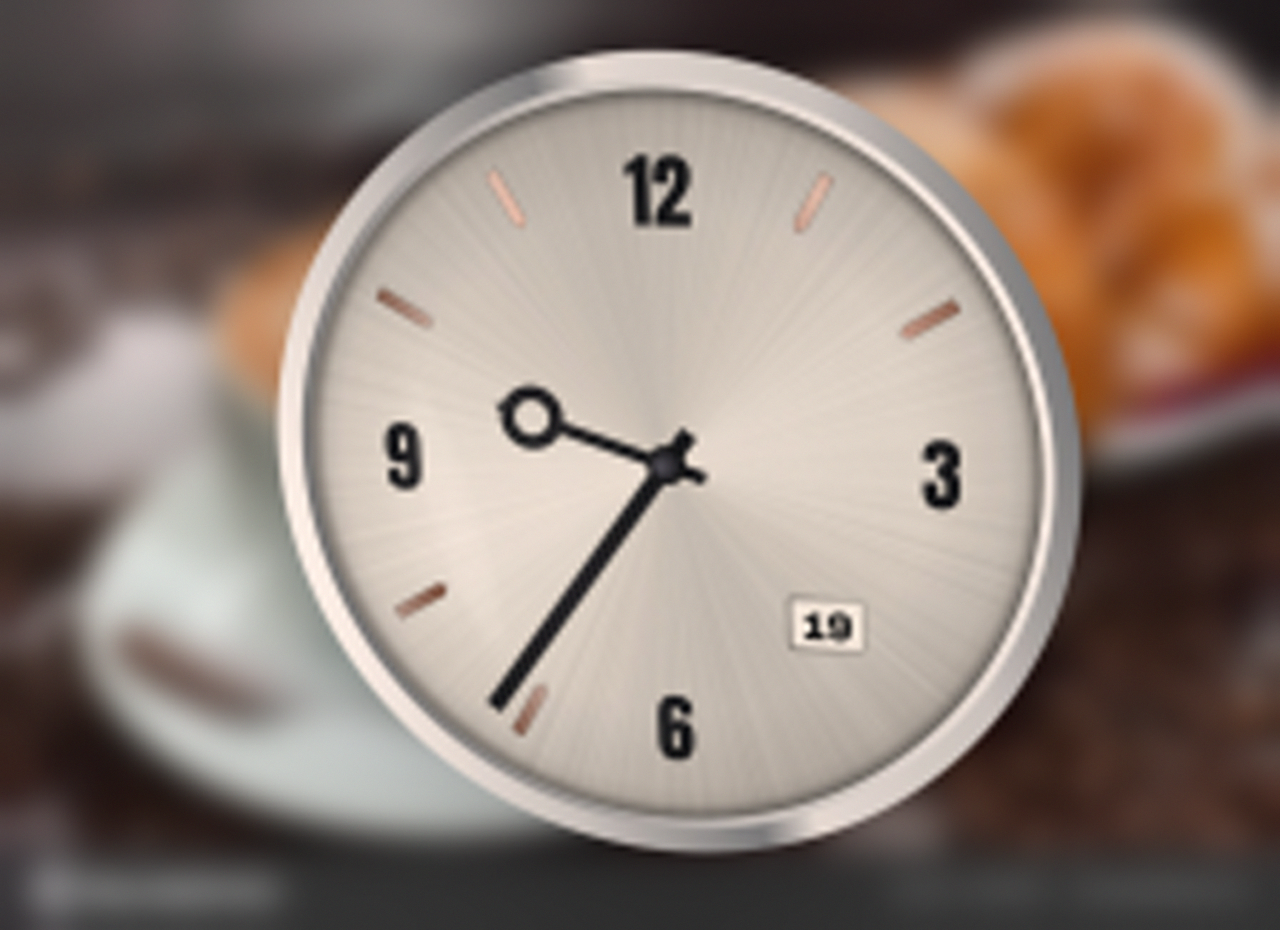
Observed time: 9:36
